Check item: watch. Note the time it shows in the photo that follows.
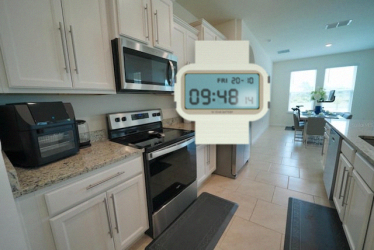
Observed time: 9:48:14
